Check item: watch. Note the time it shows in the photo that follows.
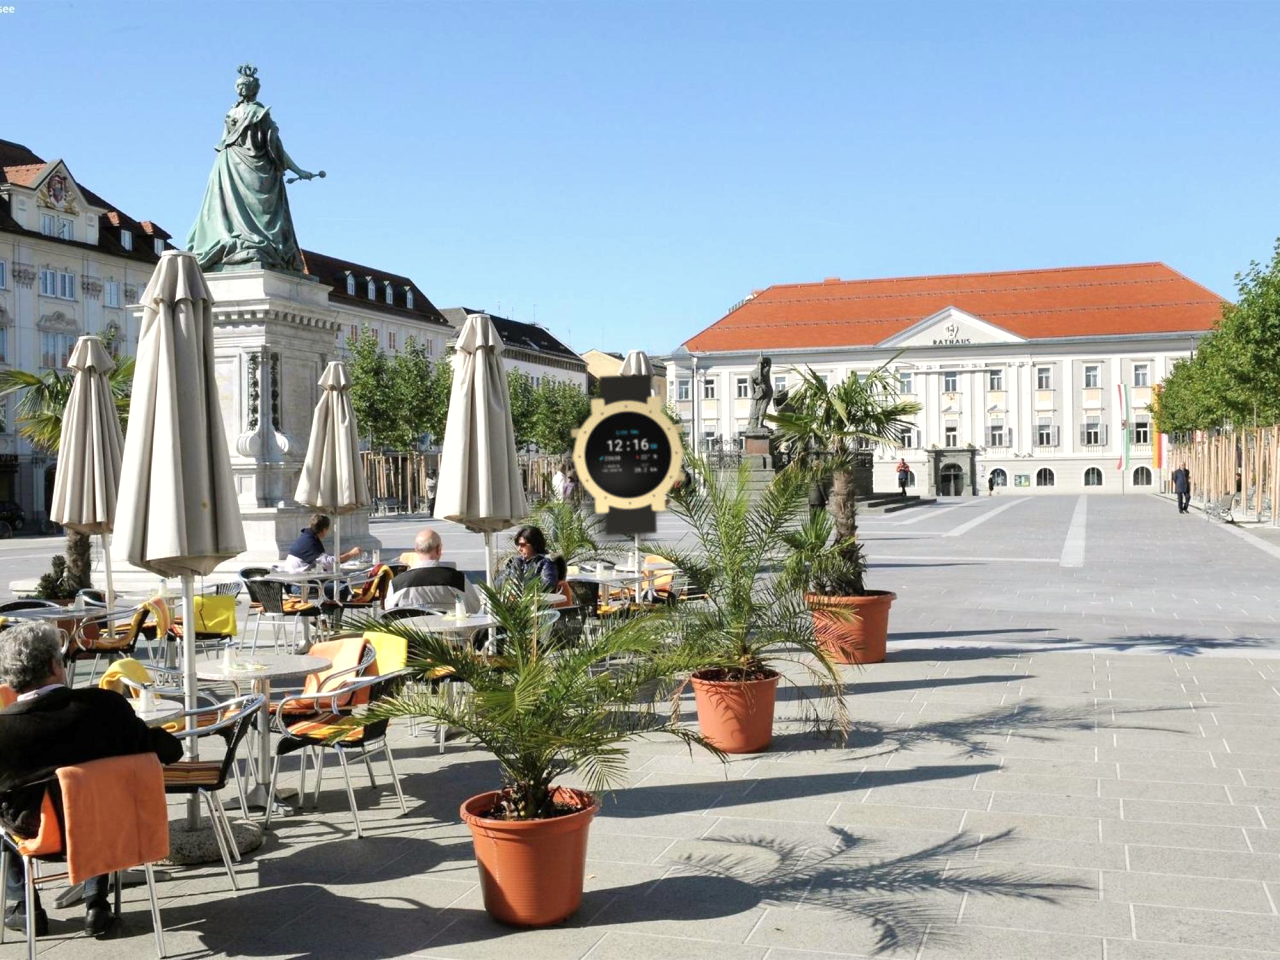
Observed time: 12:16
